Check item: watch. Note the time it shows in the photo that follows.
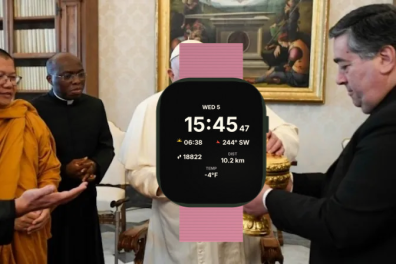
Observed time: 15:45:47
